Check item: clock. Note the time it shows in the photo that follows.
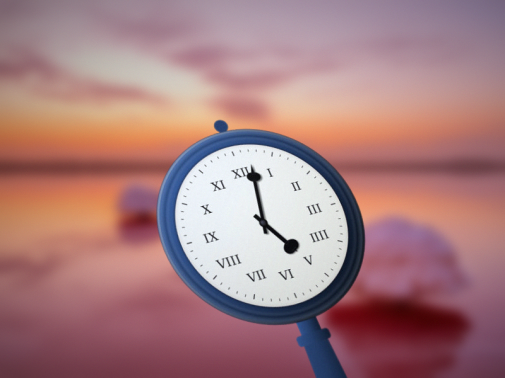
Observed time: 5:02
